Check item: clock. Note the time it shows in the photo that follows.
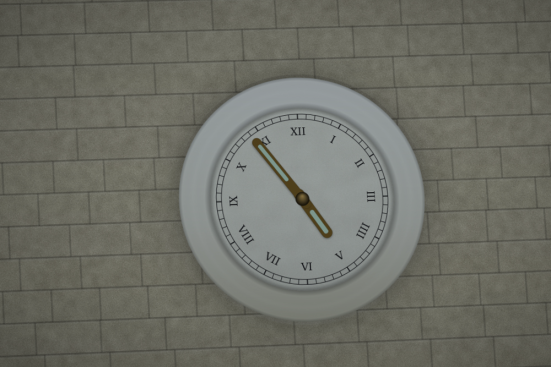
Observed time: 4:54
